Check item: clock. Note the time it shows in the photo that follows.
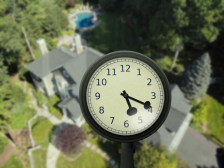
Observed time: 5:19
